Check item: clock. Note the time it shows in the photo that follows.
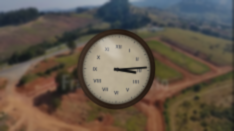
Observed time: 3:14
